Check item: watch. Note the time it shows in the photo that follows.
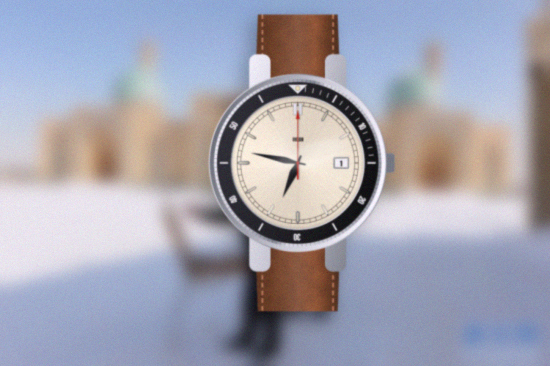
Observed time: 6:47:00
